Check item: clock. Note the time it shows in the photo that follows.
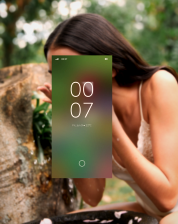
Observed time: 0:07
